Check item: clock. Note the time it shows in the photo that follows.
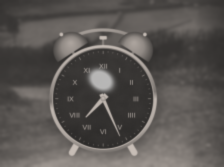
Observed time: 7:26
